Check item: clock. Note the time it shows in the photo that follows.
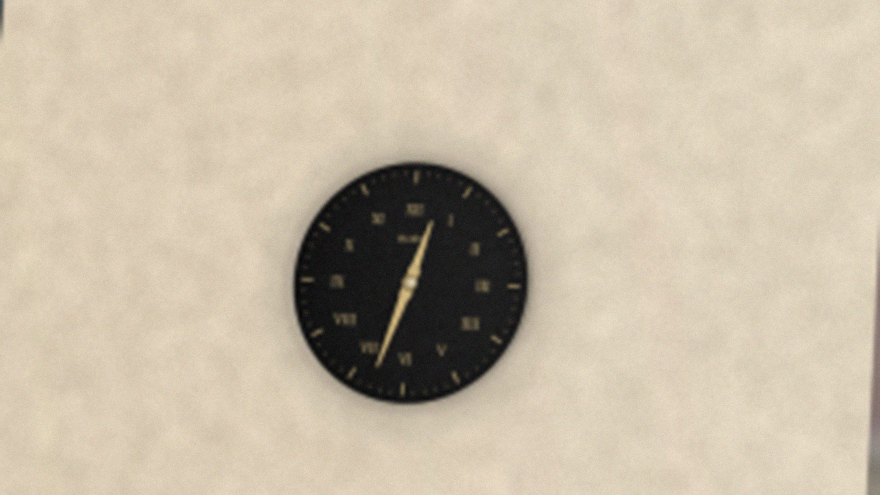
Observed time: 12:33
